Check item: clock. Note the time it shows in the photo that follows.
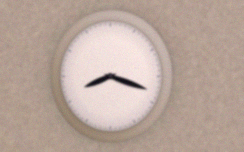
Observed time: 8:18
